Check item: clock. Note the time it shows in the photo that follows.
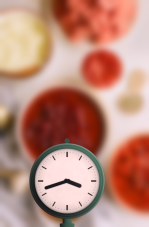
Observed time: 3:42
